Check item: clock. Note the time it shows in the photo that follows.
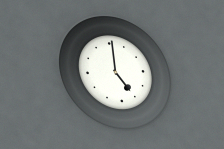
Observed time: 5:01
